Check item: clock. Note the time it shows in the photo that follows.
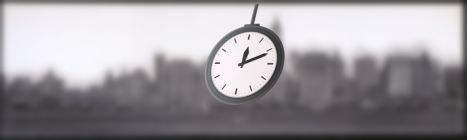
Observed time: 12:11
